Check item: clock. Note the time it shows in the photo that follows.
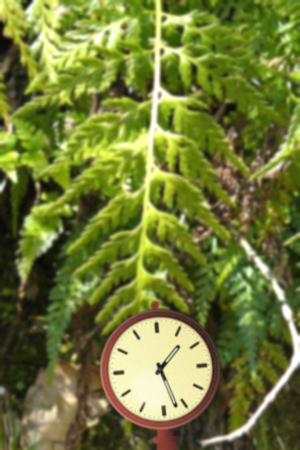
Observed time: 1:27
